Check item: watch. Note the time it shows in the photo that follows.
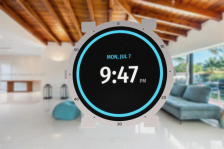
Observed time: 9:47
